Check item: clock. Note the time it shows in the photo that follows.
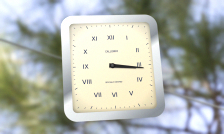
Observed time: 3:16
